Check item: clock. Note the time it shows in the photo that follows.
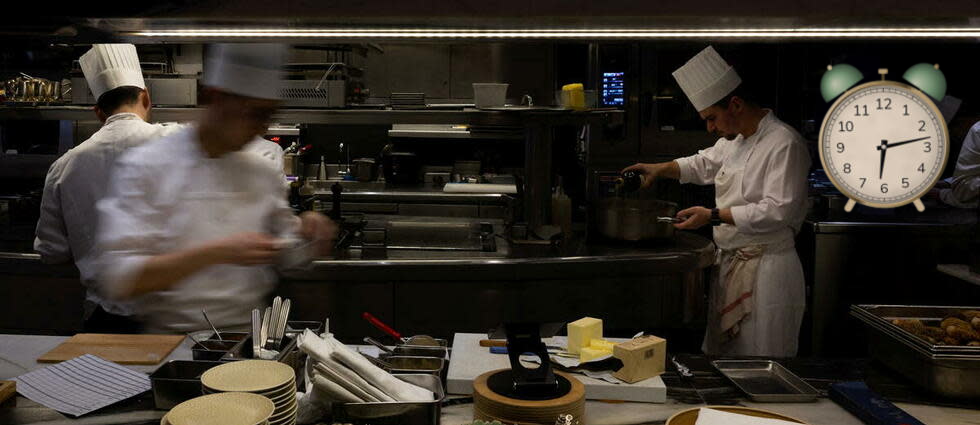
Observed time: 6:13
